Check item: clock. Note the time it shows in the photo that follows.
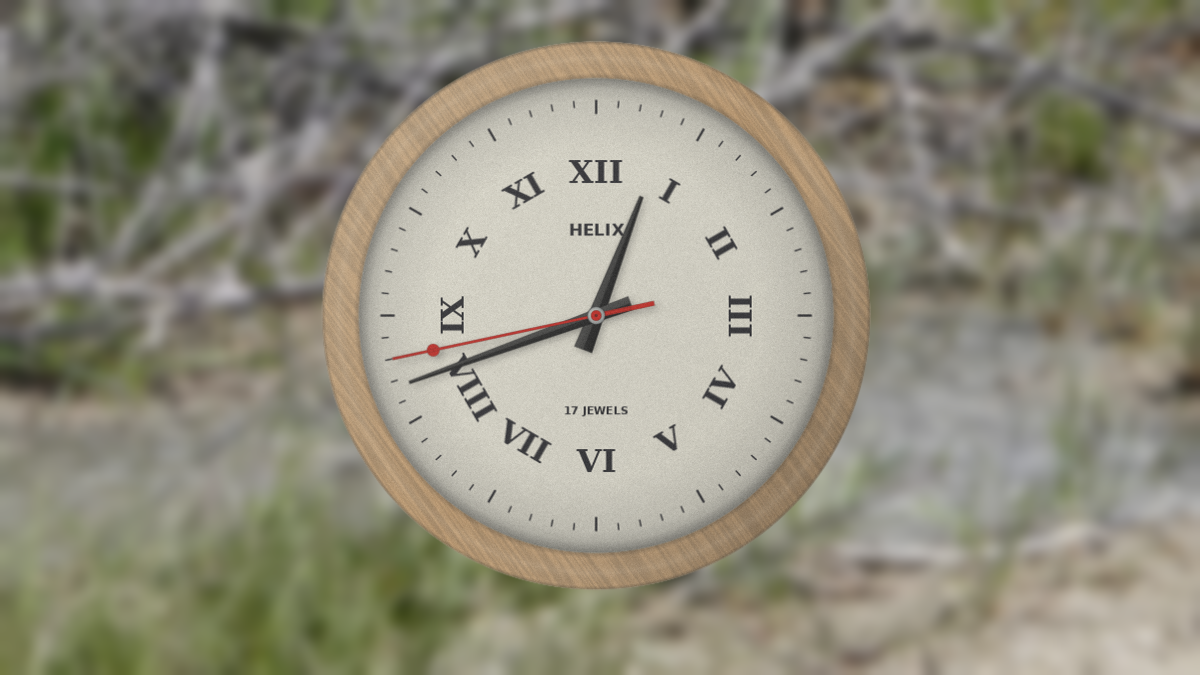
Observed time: 12:41:43
